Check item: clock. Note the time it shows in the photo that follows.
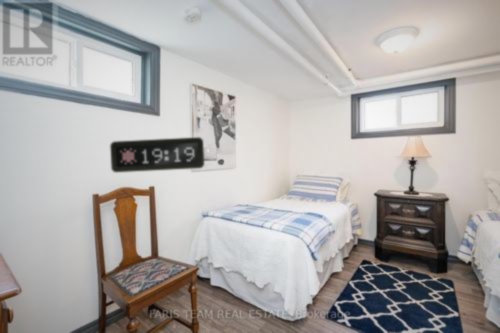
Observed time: 19:19
